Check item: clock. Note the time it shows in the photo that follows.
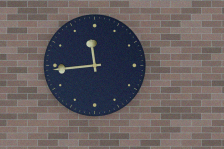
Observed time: 11:44
